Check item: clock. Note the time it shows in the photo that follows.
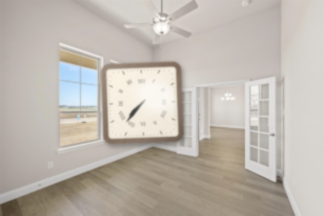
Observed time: 7:37
